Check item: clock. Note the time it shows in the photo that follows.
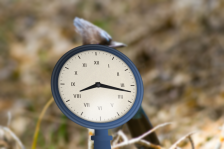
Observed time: 8:17
